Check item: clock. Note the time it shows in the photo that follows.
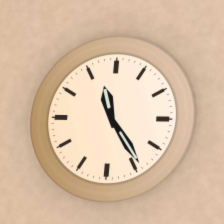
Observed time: 11:24
